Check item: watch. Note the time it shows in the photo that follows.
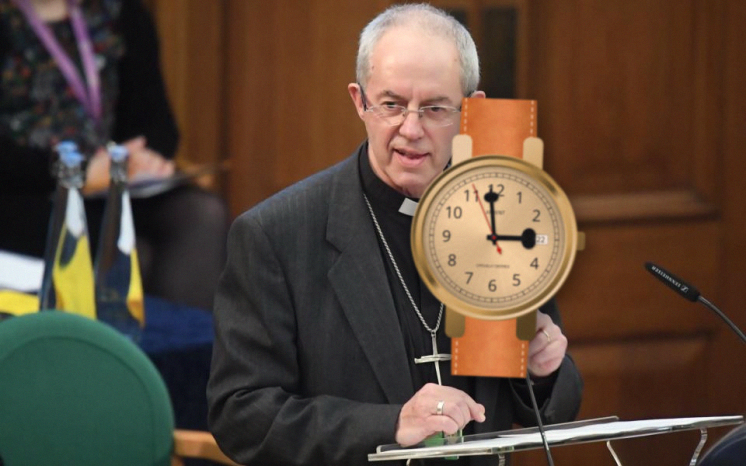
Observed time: 2:58:56
